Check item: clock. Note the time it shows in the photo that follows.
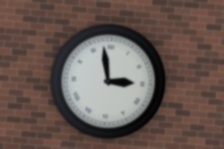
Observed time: 2:58
